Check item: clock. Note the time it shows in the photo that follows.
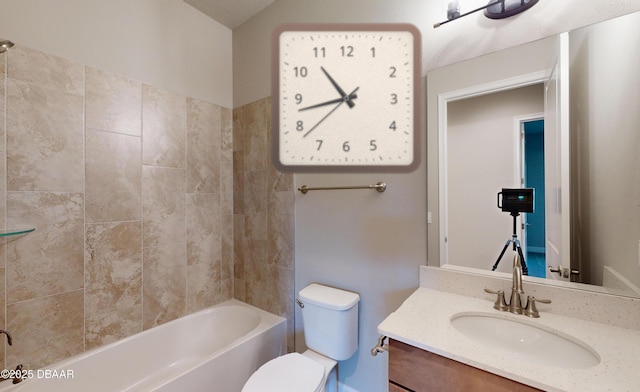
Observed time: 10:42:38
